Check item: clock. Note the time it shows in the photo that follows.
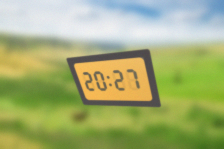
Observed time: 20:27
